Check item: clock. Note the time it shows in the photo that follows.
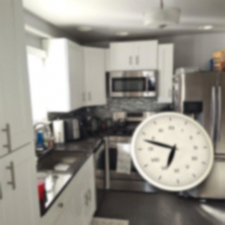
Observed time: 6:48
